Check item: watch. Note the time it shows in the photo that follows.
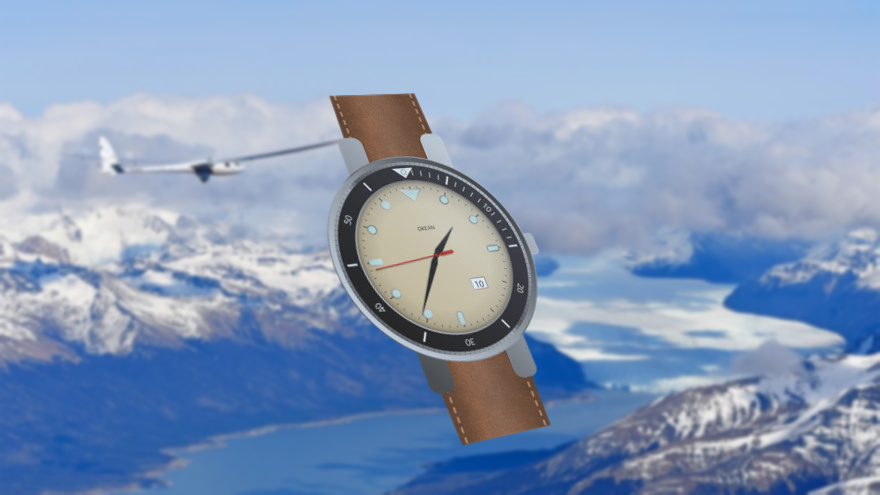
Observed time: 1:35:44
